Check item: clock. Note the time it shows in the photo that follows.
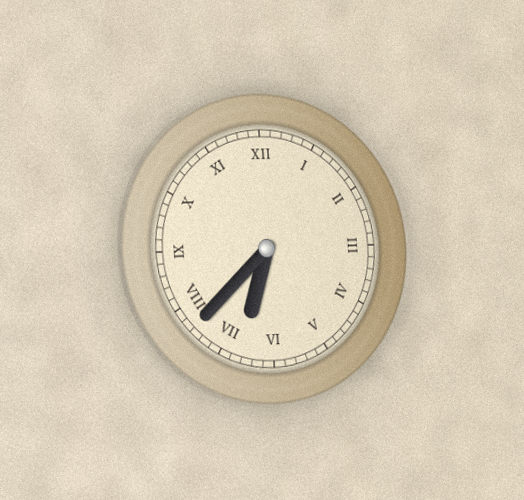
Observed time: 6:38
